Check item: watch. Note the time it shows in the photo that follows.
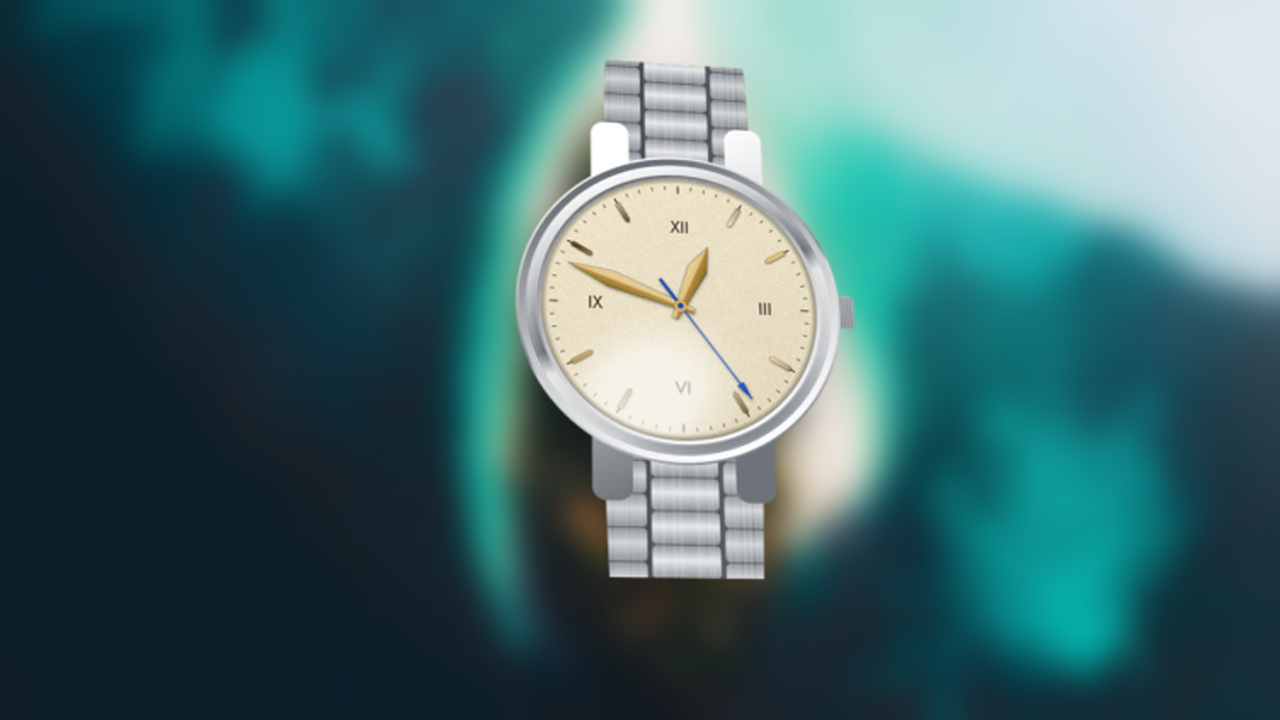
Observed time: 12:48:24
